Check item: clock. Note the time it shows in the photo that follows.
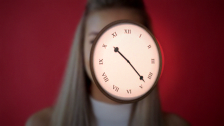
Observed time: 10:23
